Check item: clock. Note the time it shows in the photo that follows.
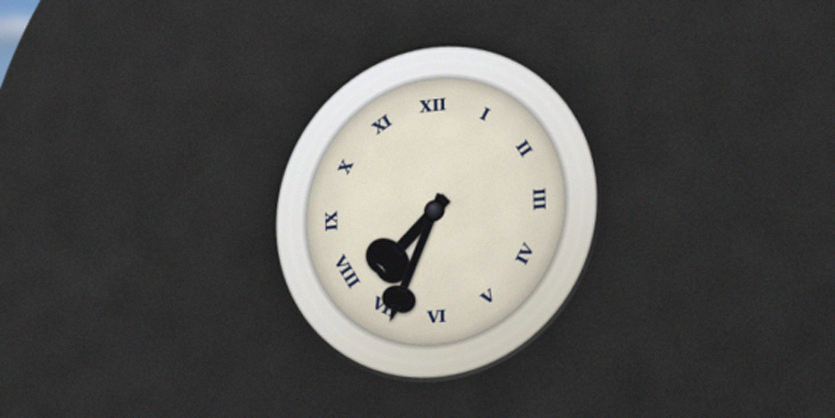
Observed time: 7:34
